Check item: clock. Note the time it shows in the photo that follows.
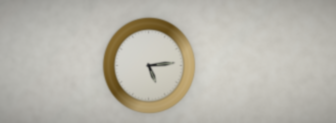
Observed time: 5:14
